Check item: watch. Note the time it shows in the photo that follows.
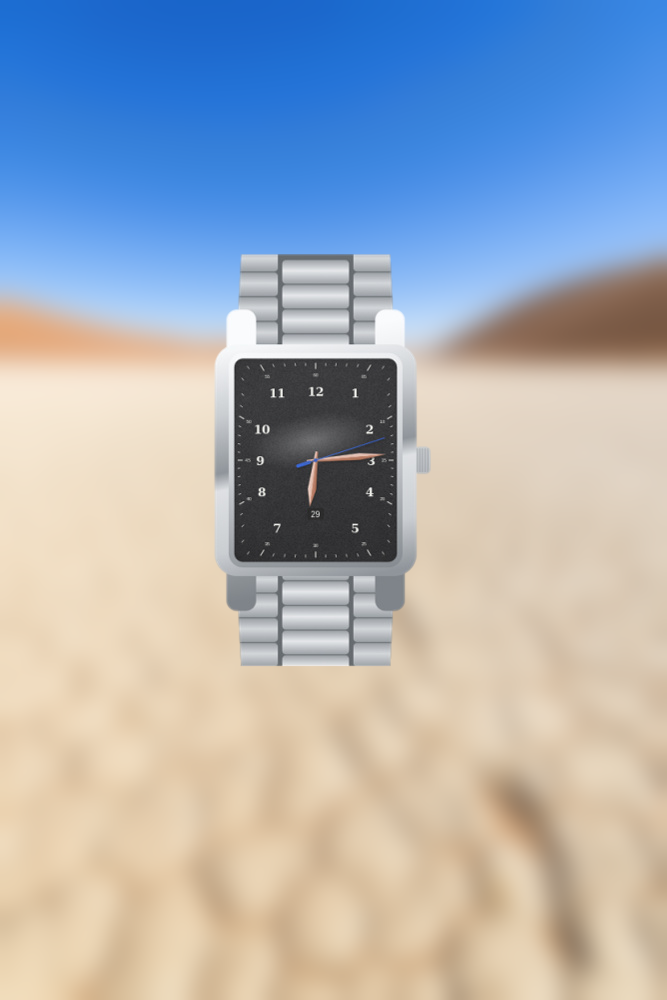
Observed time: 6:14:12
